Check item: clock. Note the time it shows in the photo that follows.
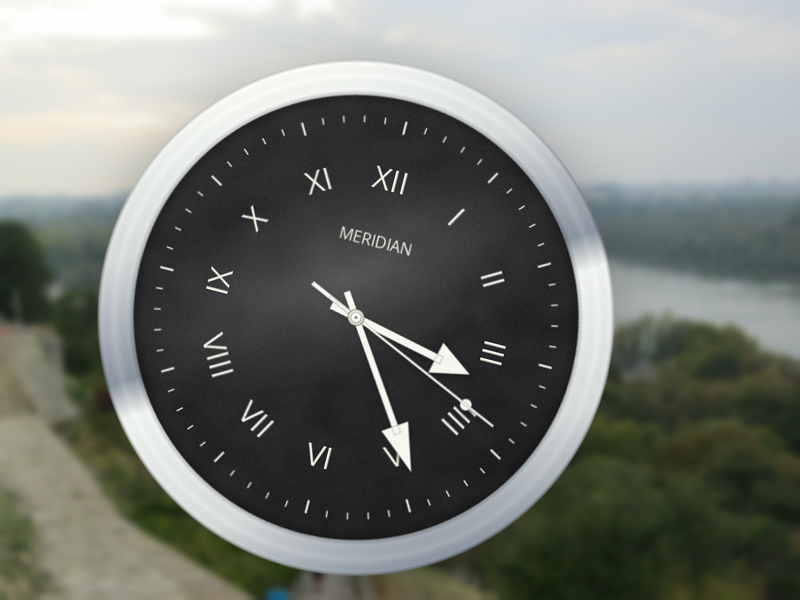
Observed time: 3:24:19
